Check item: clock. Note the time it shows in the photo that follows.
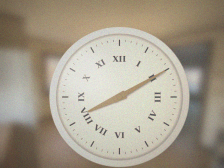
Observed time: 8:10
